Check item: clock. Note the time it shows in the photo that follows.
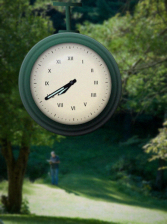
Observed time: 7:40
